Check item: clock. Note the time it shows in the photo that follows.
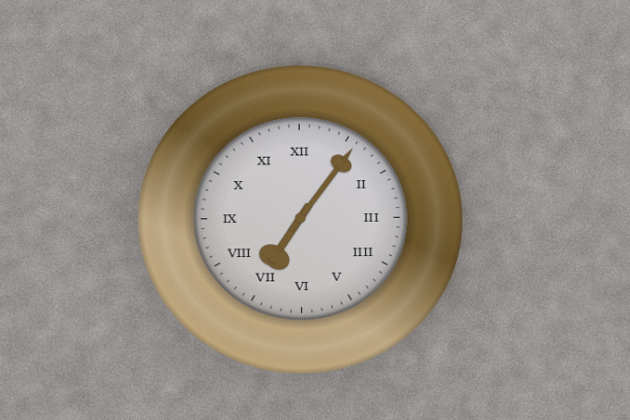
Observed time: 7:06
